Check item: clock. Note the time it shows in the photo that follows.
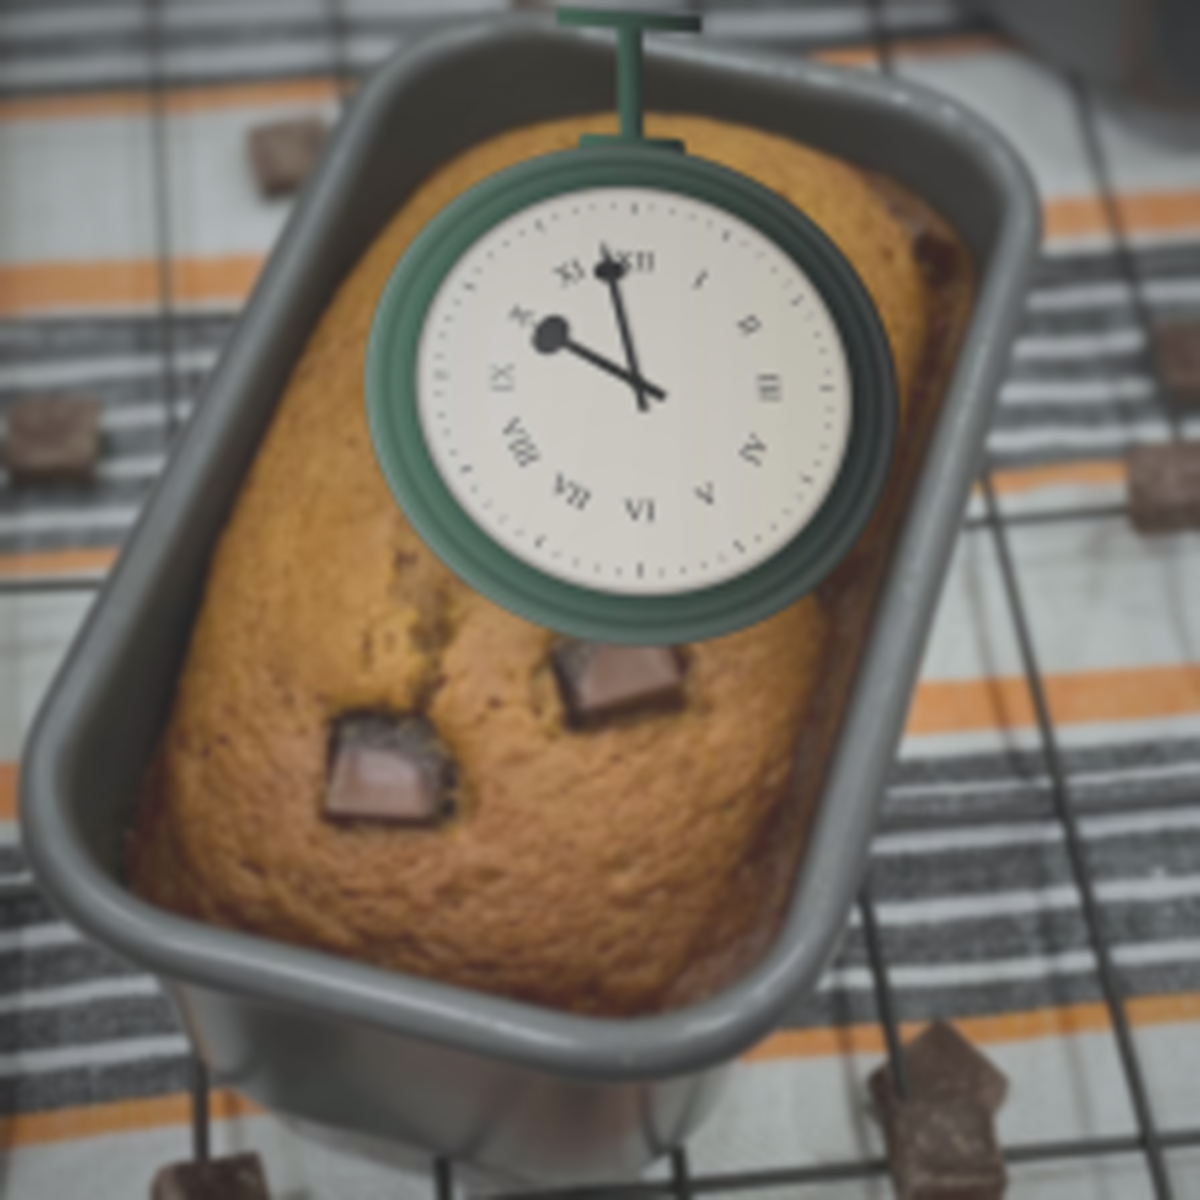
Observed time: 9:58
